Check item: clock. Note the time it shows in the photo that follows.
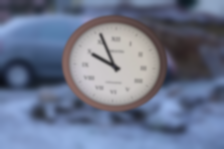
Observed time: 9:56
